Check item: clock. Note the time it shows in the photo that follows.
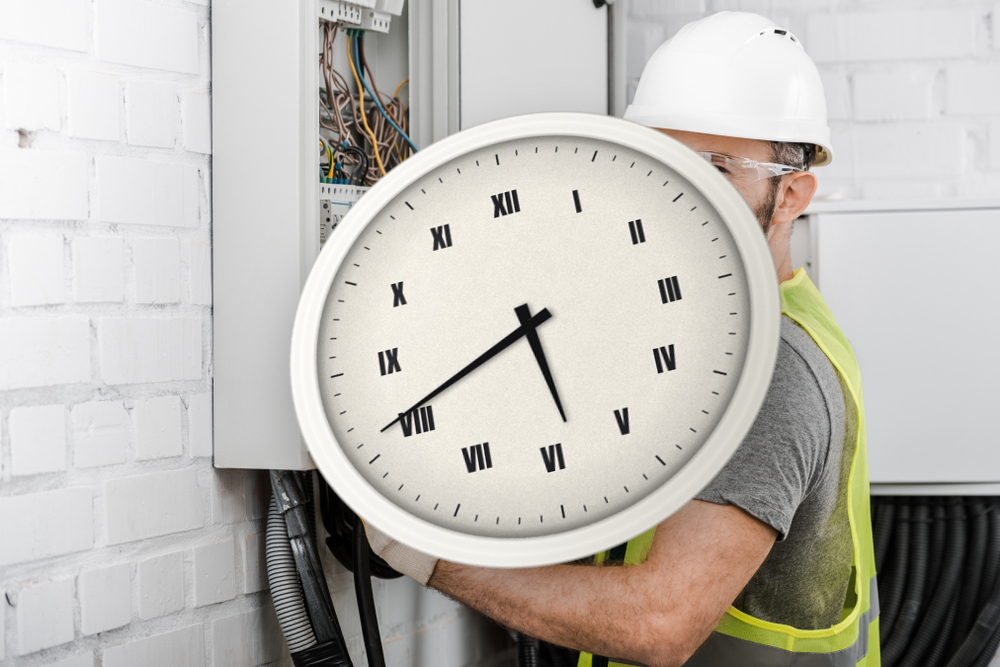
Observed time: 5:41
